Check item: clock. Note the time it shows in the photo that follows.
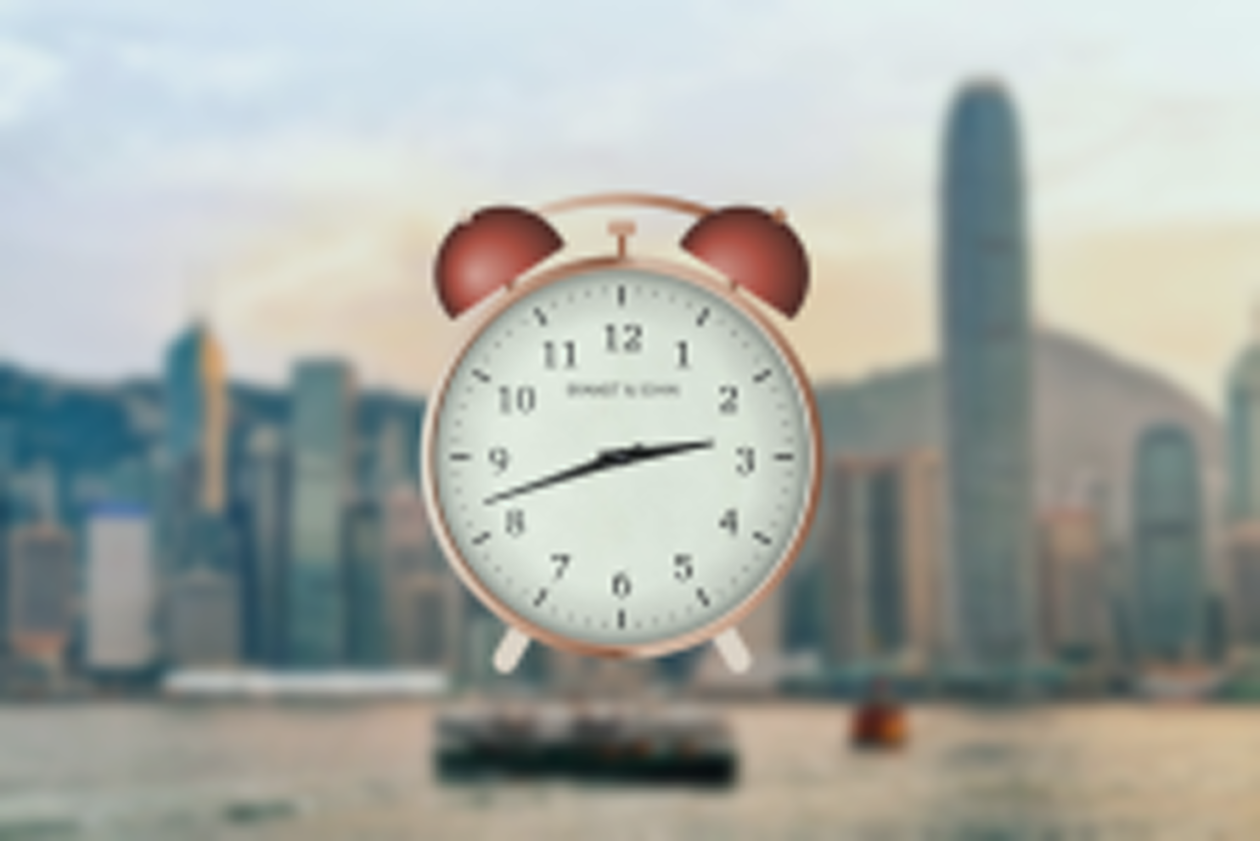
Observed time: 2:42
